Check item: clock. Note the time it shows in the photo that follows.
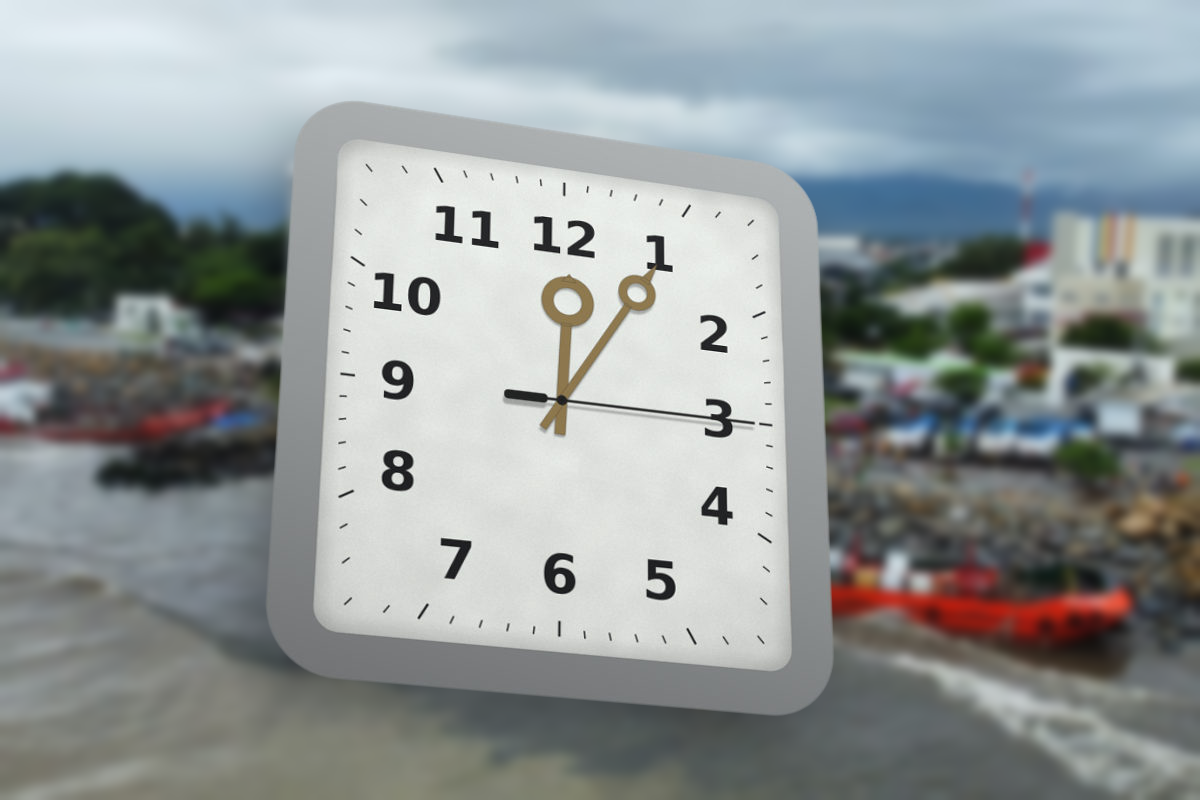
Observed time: 12:05:15
